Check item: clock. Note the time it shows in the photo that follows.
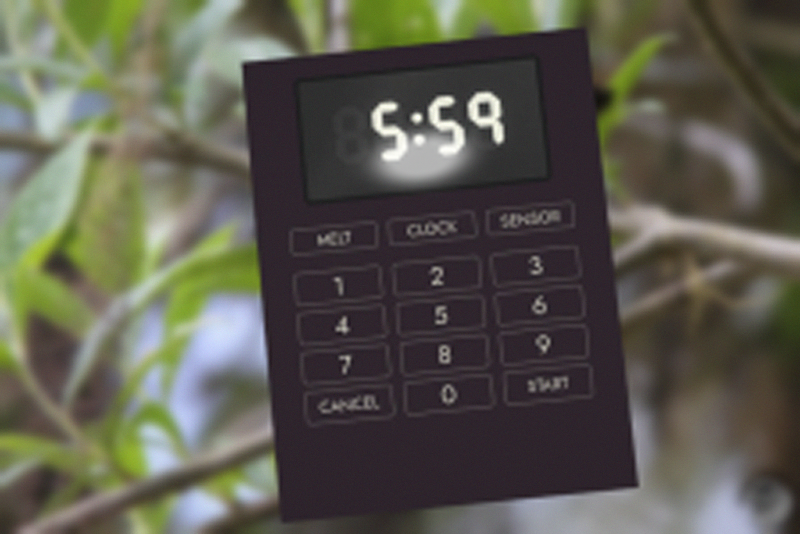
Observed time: 5:59
